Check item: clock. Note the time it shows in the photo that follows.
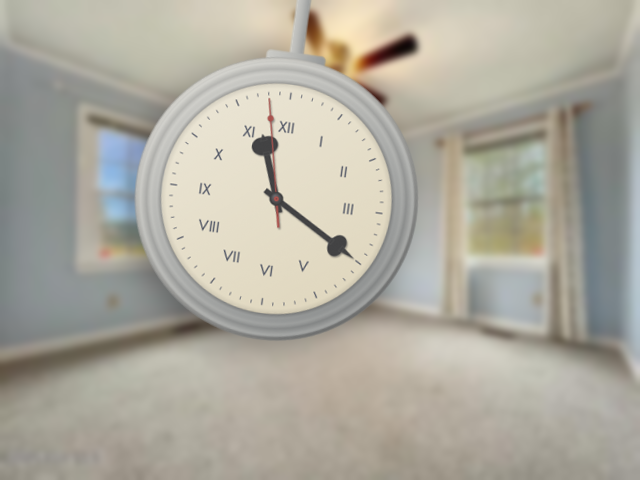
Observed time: 11:19:58
